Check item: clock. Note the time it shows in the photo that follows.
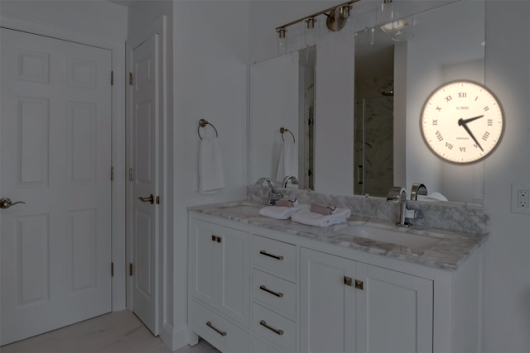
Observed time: 2:24
